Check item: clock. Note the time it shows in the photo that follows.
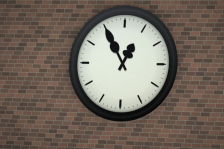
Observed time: 12:55
